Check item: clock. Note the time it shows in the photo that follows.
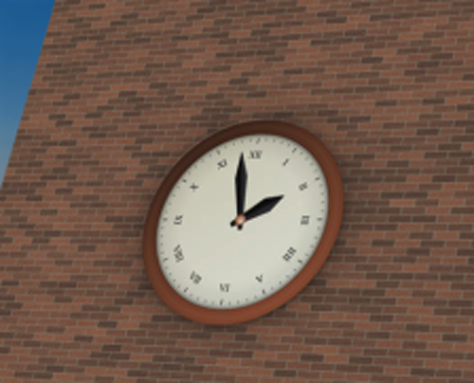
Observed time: 1:58
